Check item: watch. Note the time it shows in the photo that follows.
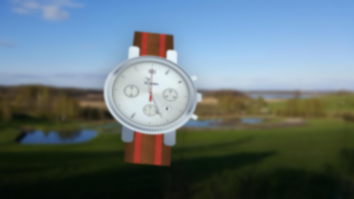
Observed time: 11:26
